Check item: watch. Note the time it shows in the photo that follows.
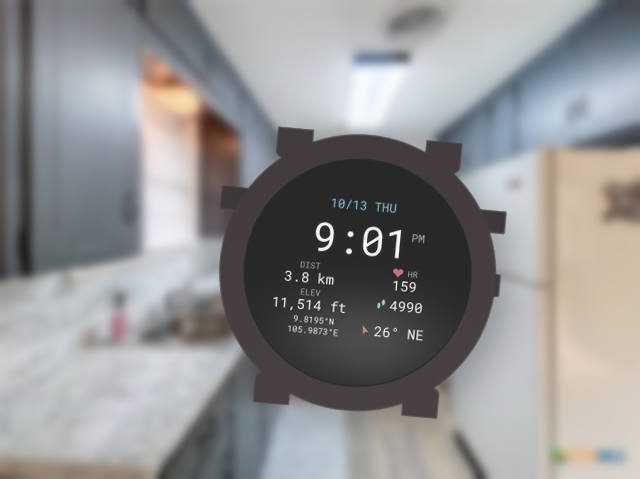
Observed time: 9:01
